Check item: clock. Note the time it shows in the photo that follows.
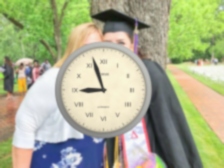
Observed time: 8:57
